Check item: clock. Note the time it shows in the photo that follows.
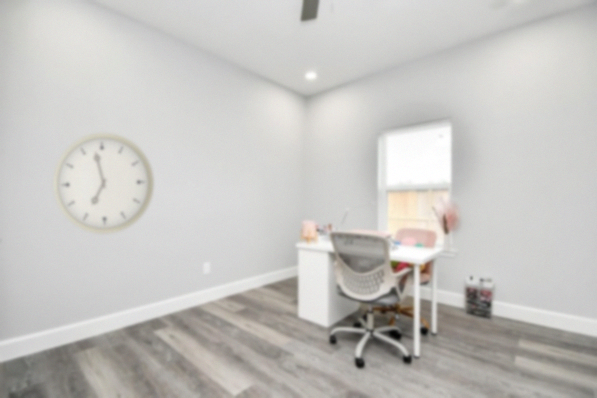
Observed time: 6:58
